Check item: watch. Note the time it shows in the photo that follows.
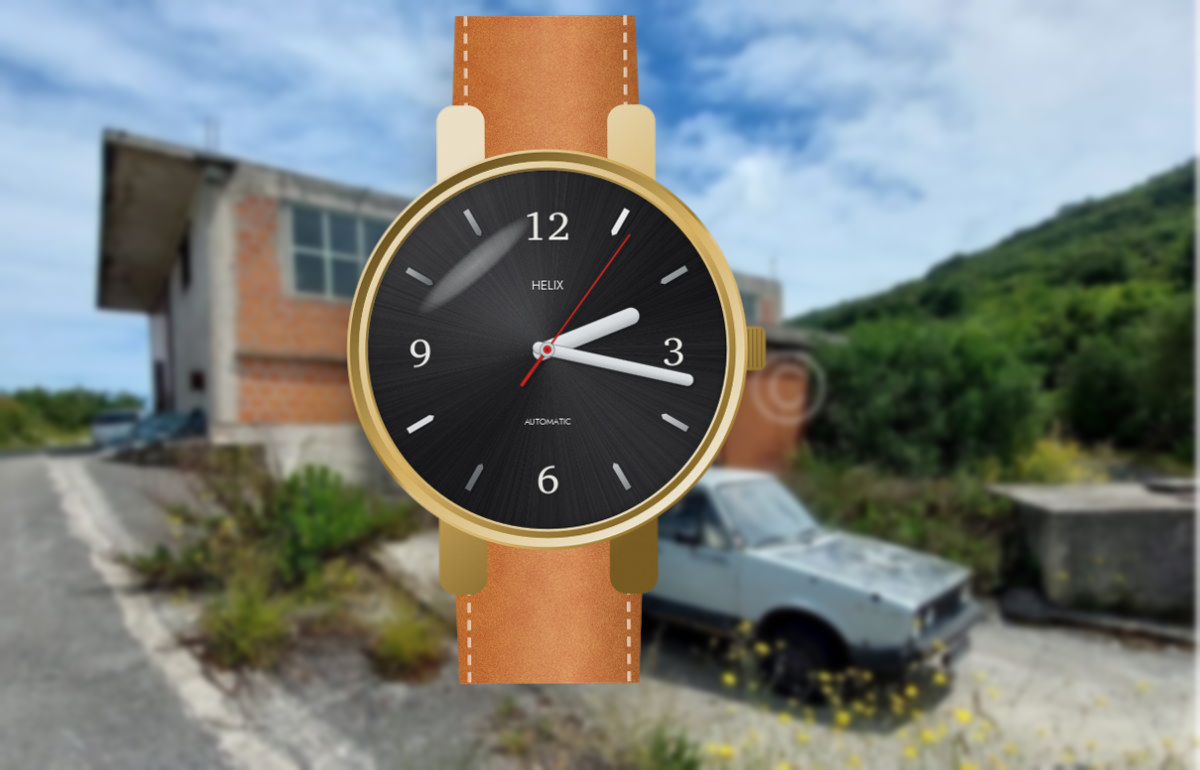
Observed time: 2:17:06
